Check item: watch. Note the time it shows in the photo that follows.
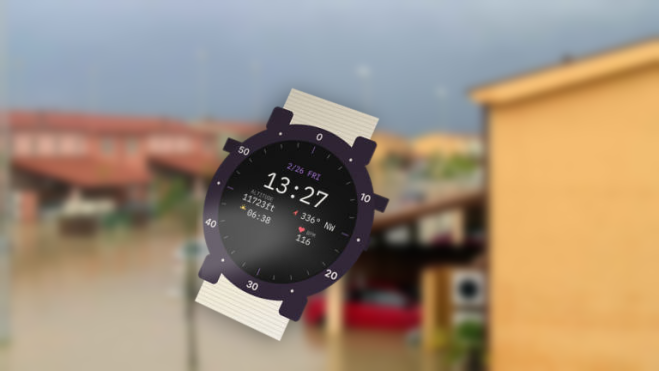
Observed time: 13:27
